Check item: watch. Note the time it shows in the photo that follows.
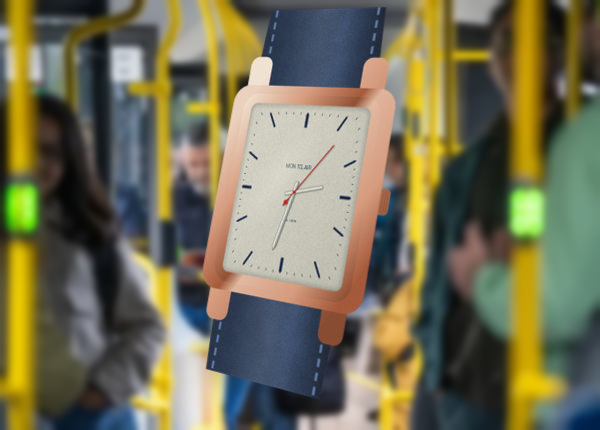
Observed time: 2:32:06
